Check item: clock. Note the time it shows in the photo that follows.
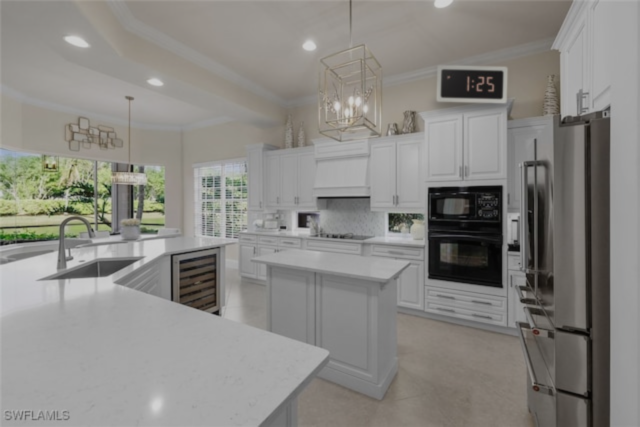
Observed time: 1:25
